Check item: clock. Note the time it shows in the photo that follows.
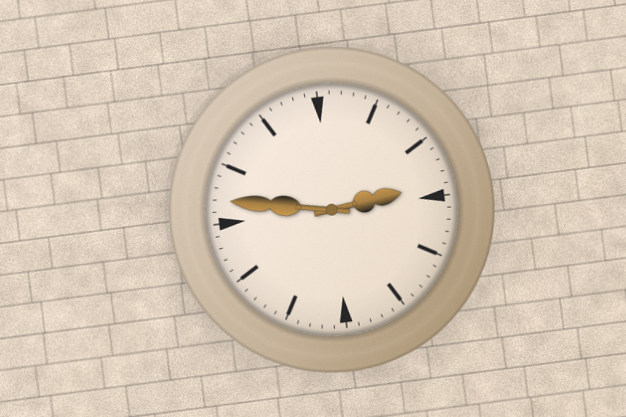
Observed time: 2:47
